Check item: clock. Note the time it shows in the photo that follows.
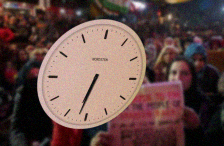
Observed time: 6:32
